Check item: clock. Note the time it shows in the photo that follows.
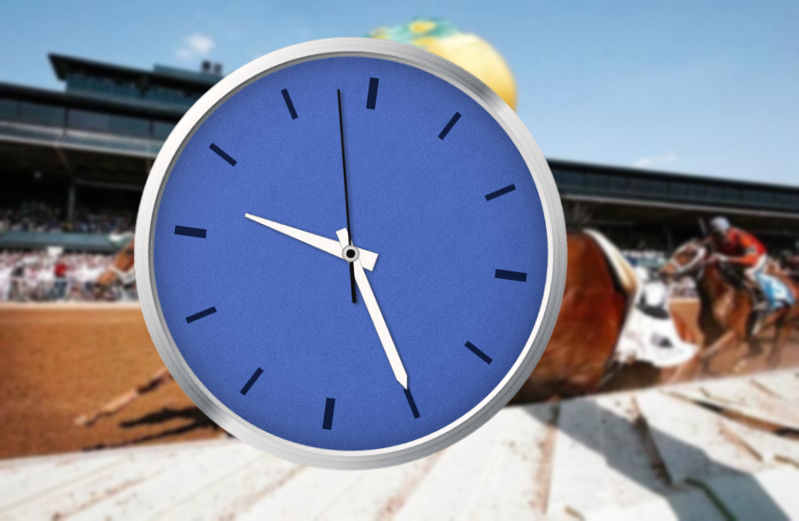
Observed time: 9:24:58
